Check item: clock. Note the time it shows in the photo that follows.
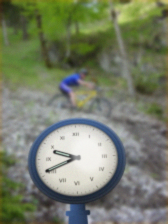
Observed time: 9:41
